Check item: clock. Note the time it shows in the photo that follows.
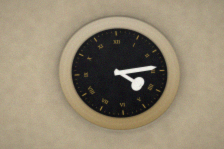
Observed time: 4:14
